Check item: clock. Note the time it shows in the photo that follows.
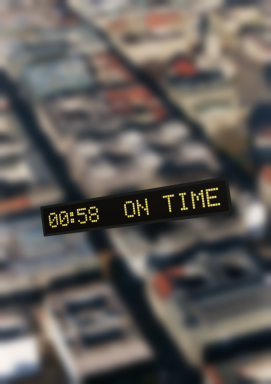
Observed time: 0:58
